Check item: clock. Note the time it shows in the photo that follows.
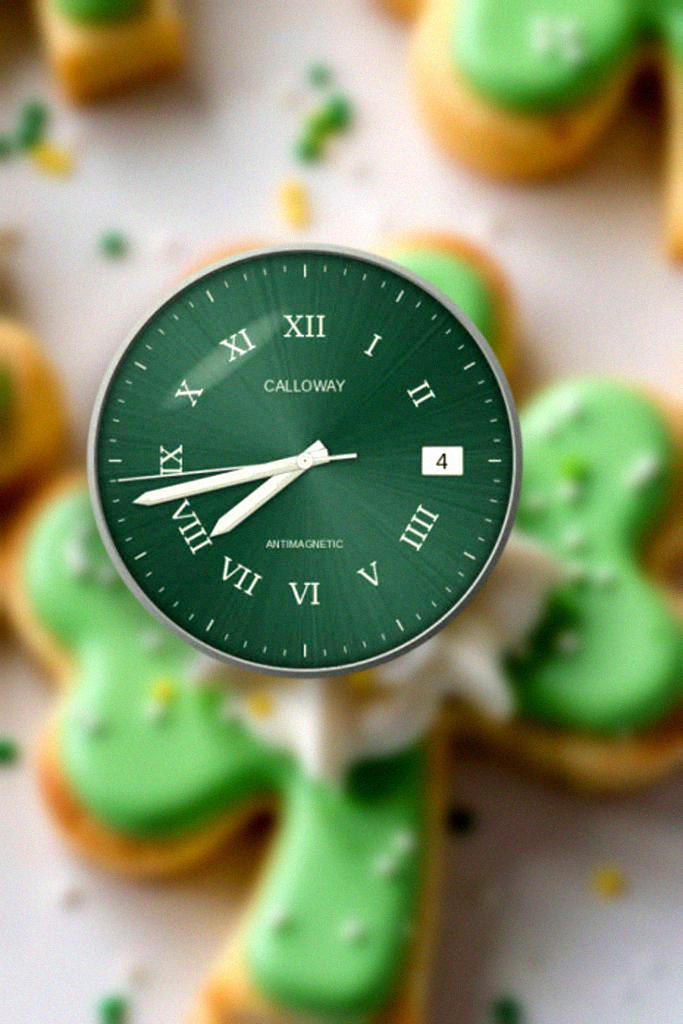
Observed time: 7:42:44
